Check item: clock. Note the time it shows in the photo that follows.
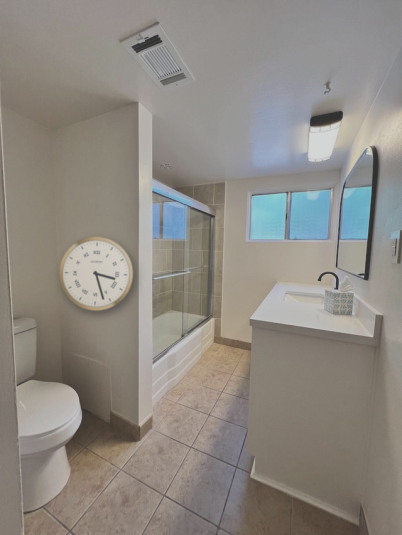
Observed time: 3:27
